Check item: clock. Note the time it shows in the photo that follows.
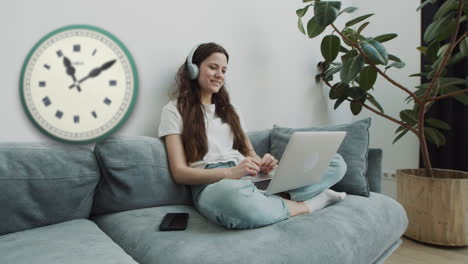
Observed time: 11:10
